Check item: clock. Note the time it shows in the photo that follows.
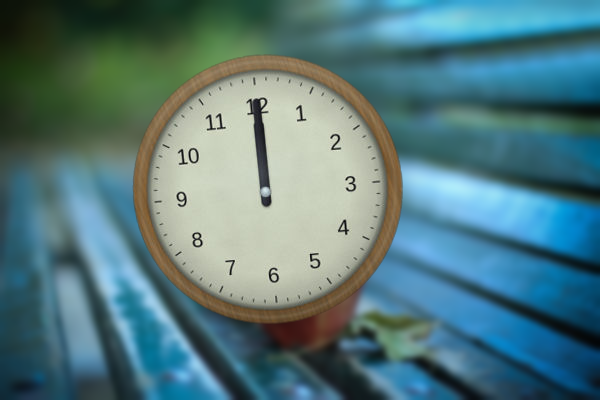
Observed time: 12:00
